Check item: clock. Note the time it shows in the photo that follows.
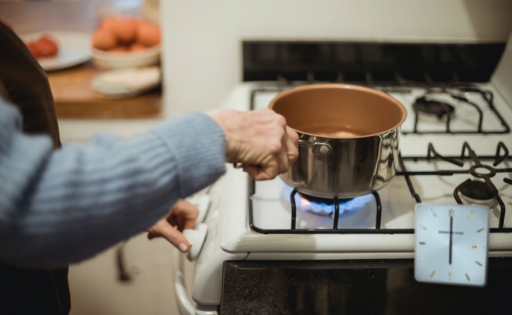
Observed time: 6:00
